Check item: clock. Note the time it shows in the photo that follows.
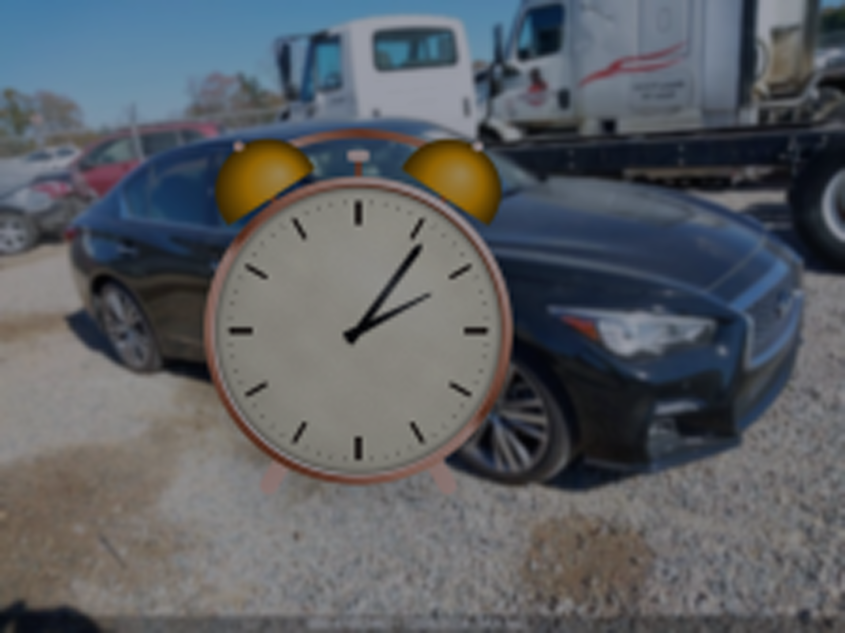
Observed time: 2:06
